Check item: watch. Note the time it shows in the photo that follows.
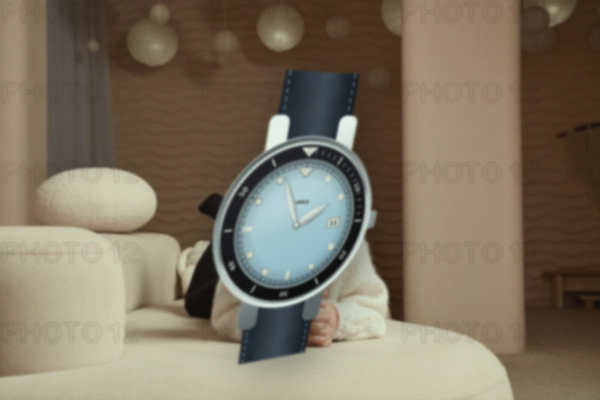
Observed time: 1:56
